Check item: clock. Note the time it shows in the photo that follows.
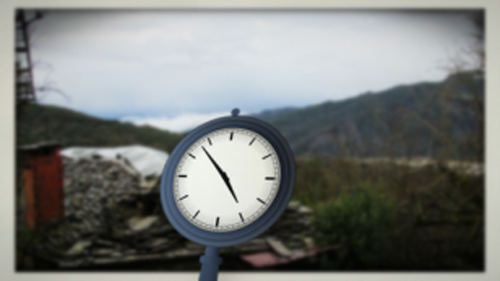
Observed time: 4:53
